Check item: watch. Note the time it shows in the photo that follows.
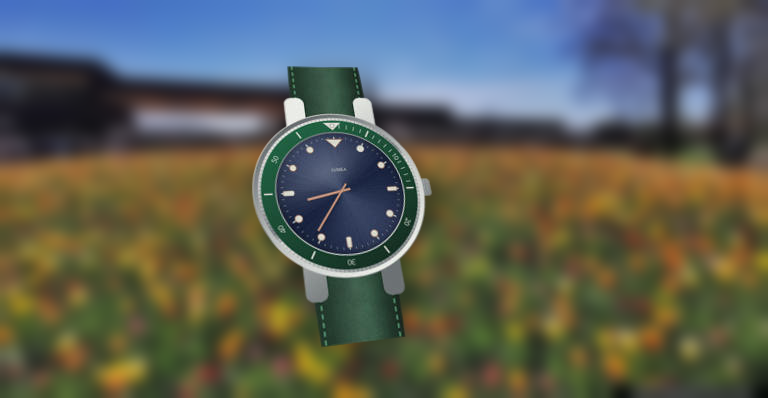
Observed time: 8:36
